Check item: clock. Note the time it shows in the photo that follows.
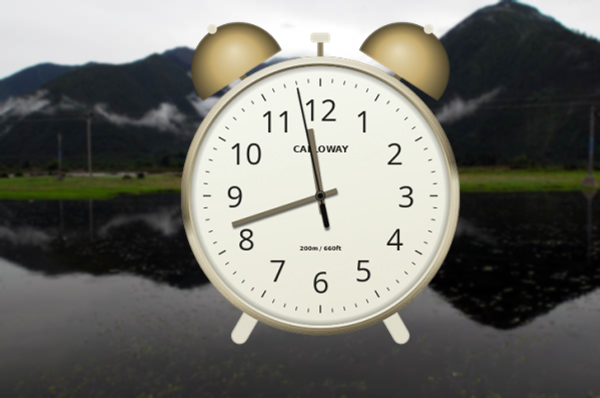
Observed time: 11:41:58
